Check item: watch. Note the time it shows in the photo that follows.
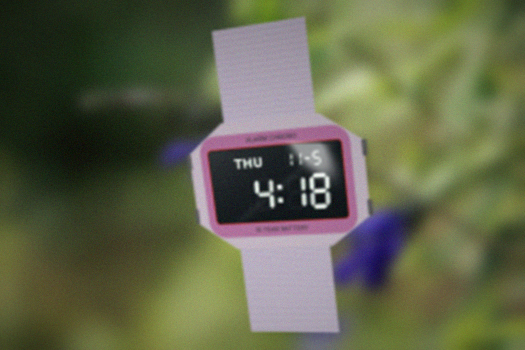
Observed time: 4:18
